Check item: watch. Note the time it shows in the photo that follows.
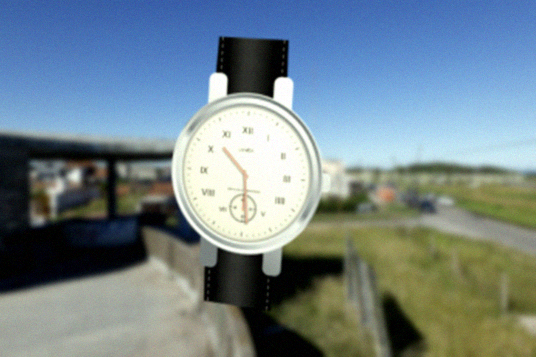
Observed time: 10:29
